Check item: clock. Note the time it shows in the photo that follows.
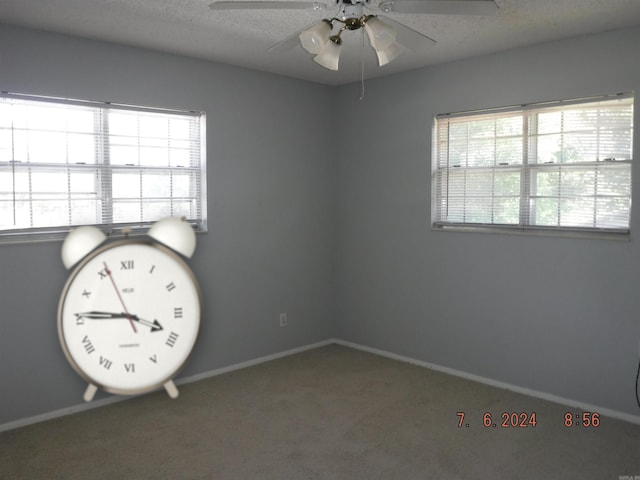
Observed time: 3:45:56
